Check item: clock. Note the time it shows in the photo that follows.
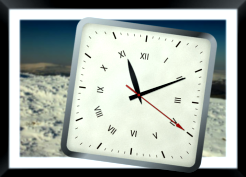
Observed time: 11:10:20
